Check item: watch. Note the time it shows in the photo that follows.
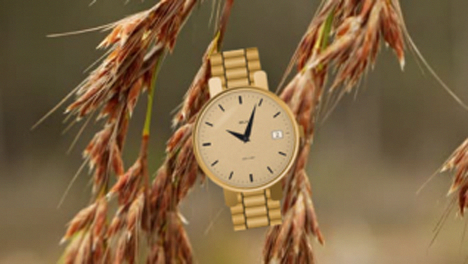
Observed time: 10:04
